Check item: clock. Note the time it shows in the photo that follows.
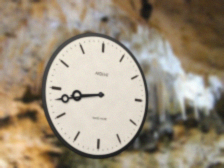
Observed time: 8:43
